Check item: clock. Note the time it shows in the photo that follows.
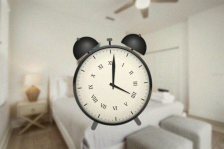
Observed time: 4:01
